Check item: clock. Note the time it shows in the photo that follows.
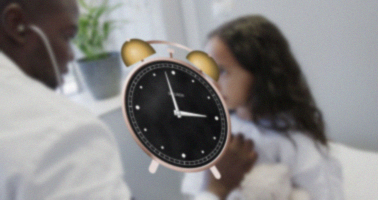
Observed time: 2:58
